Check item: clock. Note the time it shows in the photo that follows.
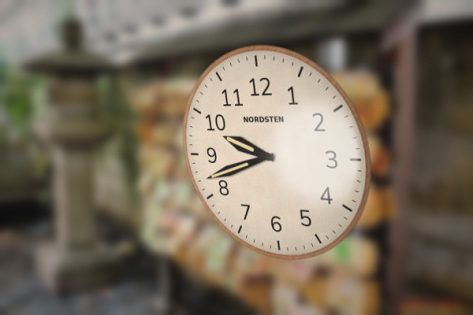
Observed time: 9:42
